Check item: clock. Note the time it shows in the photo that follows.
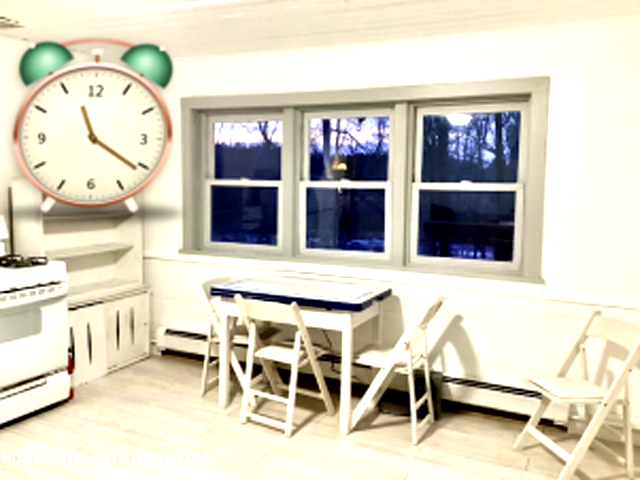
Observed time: 11:21
